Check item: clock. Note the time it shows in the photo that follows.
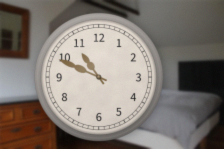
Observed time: 10:49
